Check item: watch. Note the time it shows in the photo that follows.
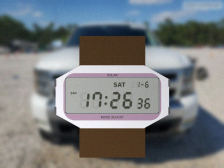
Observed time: 17:26:36
